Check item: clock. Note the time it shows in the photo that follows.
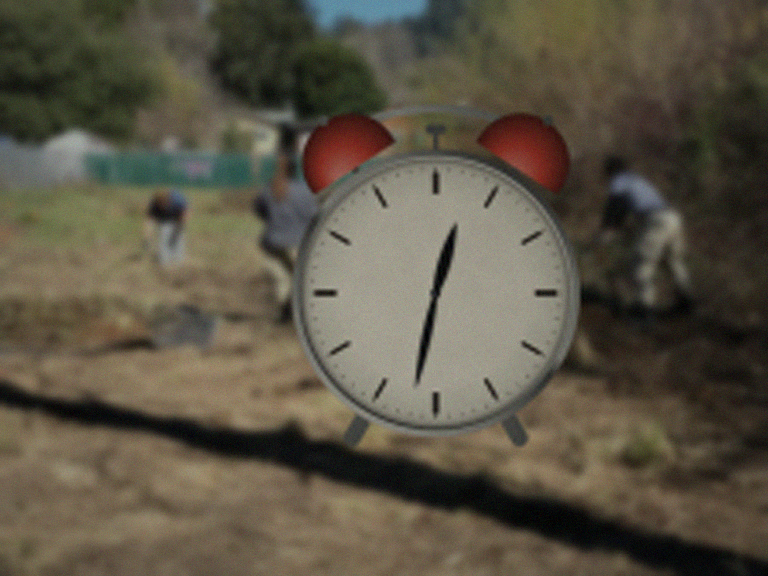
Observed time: 12:32
